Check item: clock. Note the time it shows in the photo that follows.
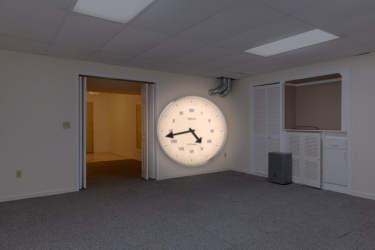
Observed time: 4:43
